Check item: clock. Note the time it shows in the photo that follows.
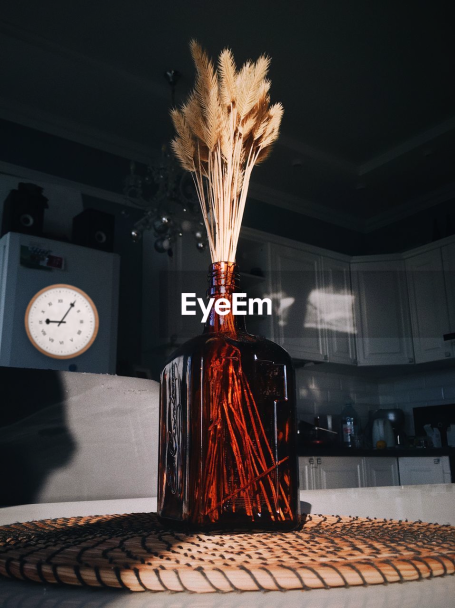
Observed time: 9:06
